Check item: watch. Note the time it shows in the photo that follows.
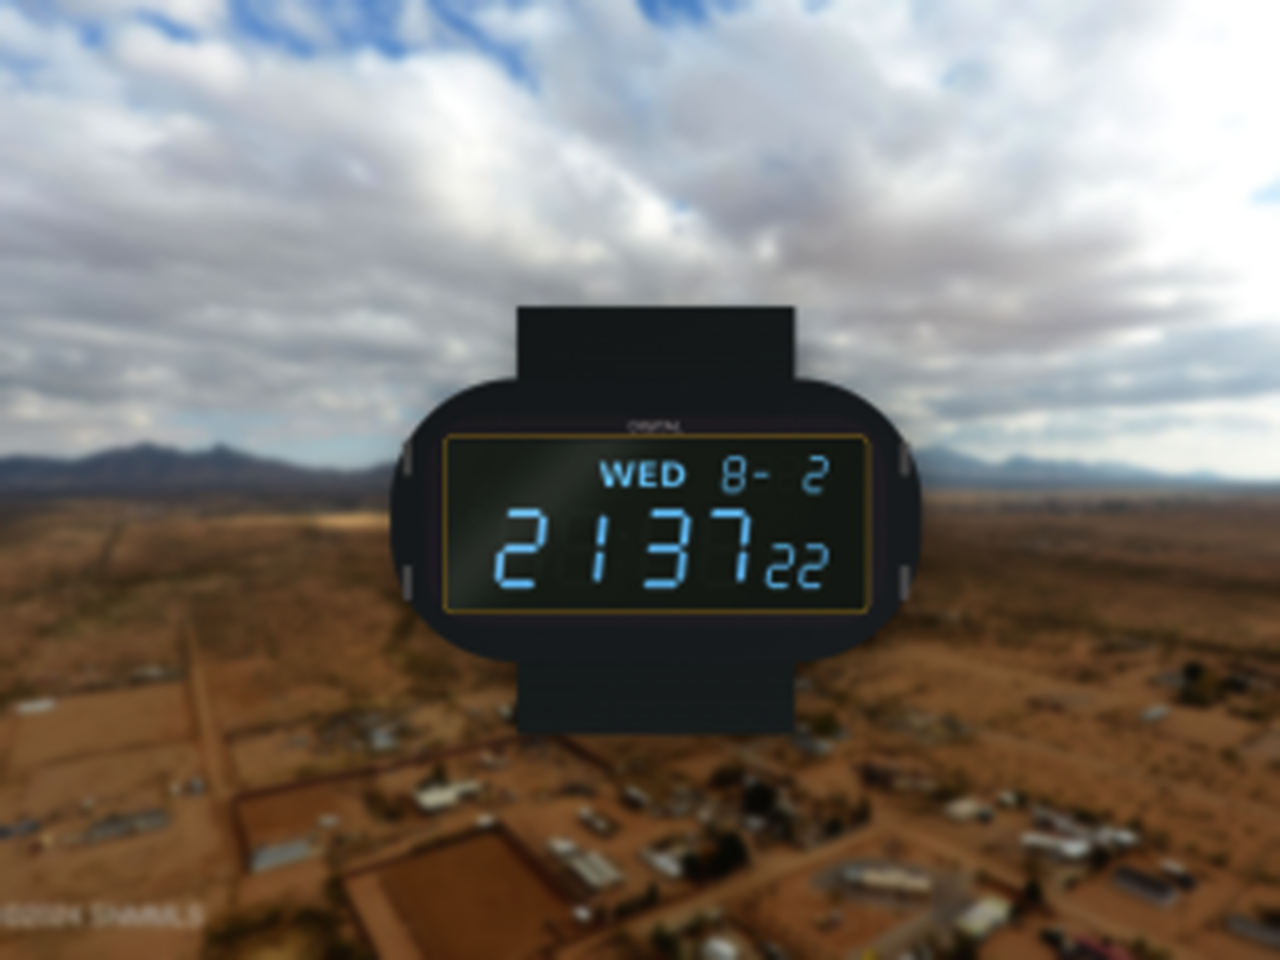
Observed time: 21:37:22
